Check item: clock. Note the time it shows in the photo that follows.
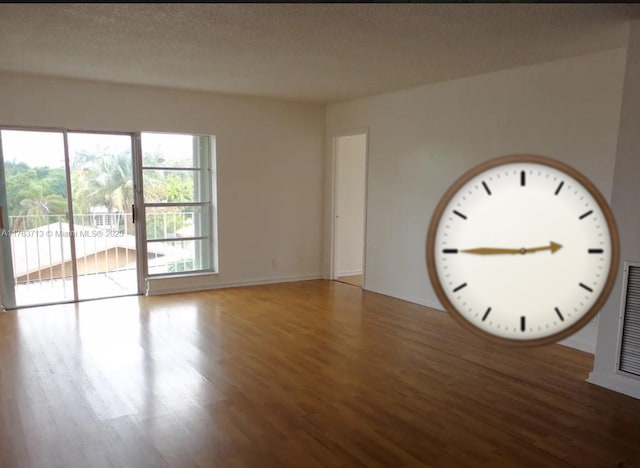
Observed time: 2:45
